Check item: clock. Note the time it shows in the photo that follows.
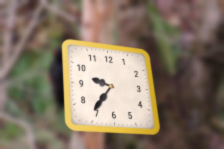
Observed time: 9:36
